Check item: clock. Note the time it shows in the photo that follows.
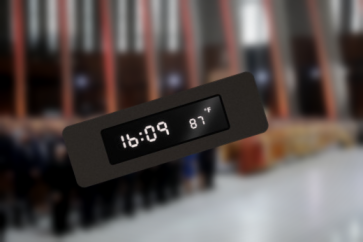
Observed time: 16:09
